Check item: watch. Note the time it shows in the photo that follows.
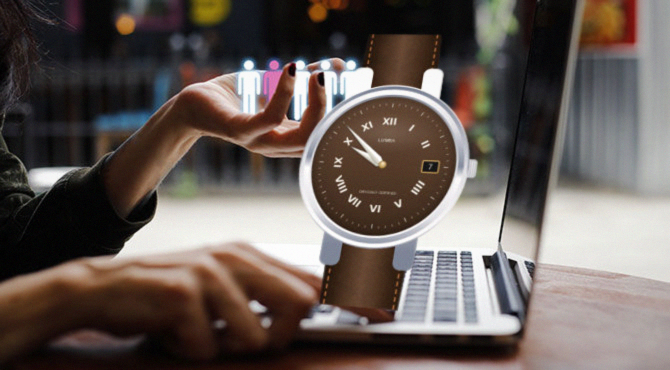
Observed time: 9:52
